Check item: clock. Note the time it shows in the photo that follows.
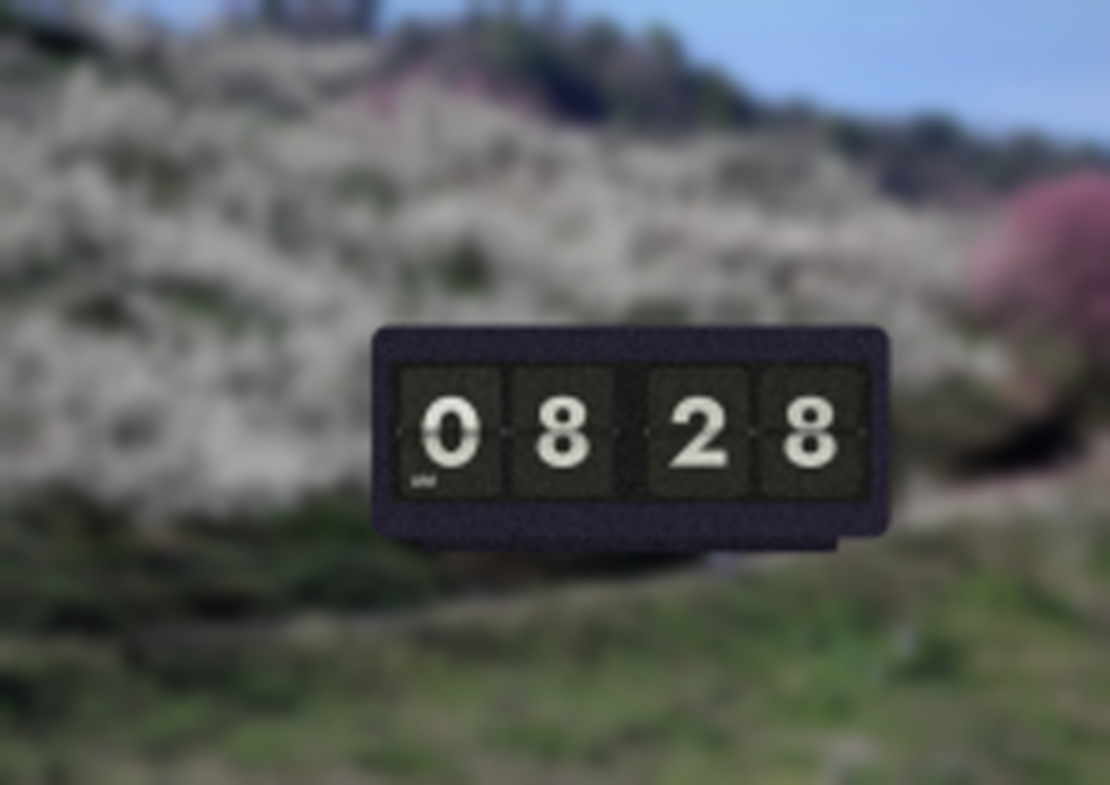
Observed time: 8:28
